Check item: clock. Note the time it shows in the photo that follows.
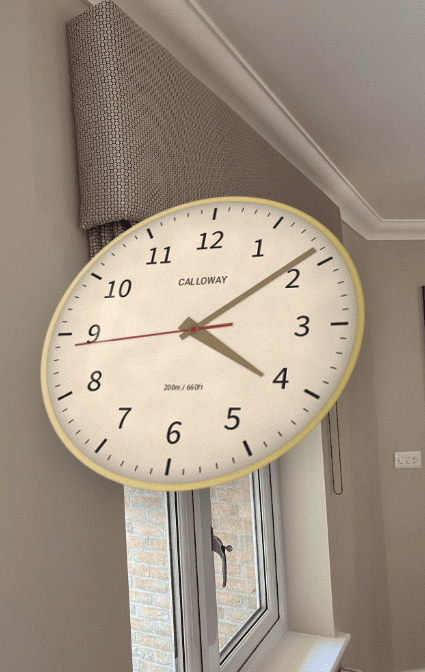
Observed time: 4:08:44
